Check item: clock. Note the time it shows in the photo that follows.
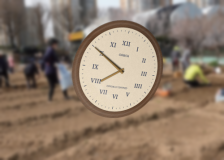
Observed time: 7:50
